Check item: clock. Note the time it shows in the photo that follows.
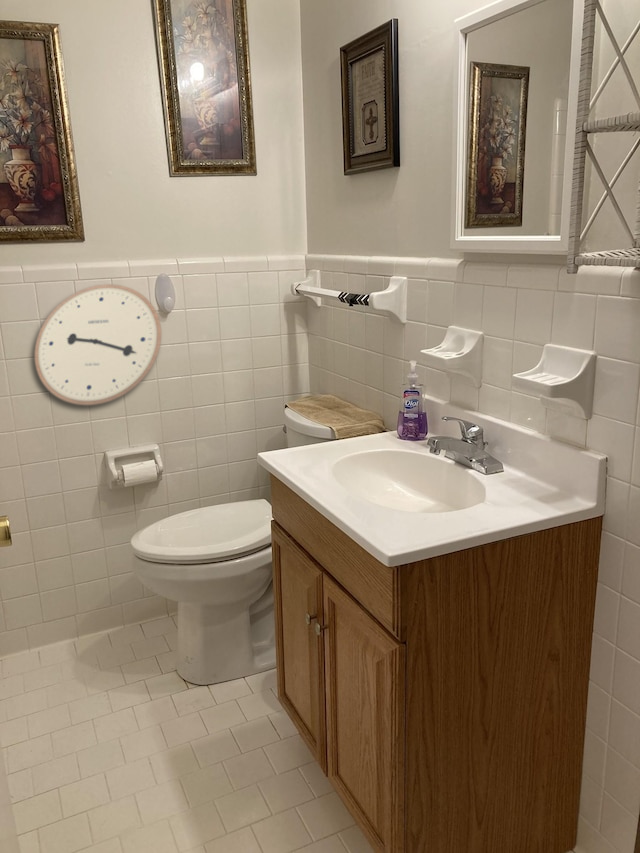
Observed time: 9:18
